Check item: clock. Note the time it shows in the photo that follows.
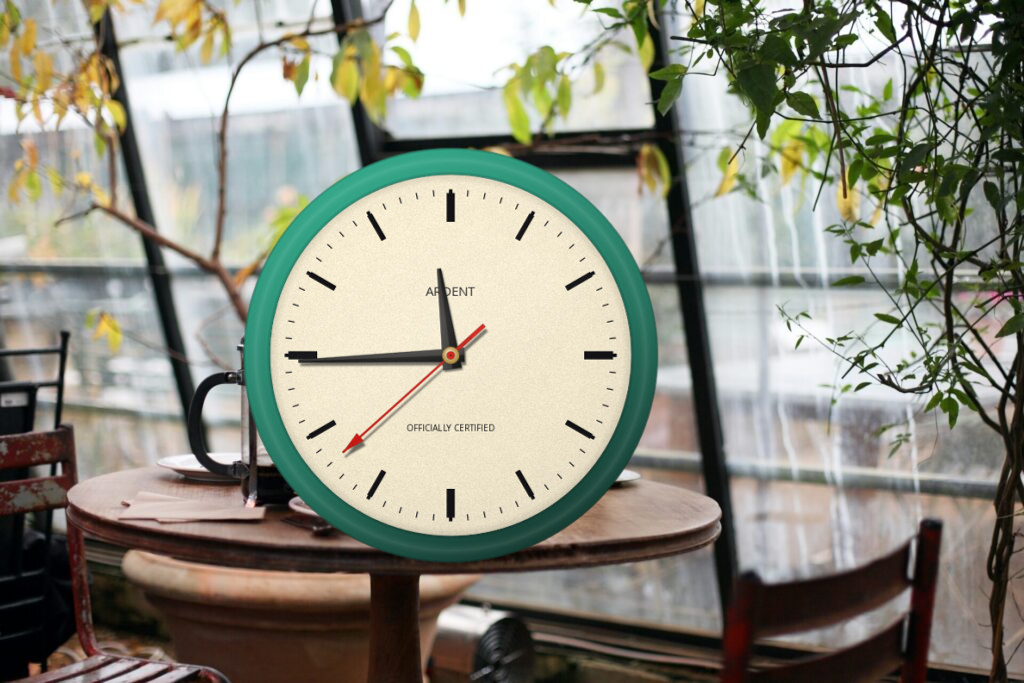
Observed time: 11:44:38
